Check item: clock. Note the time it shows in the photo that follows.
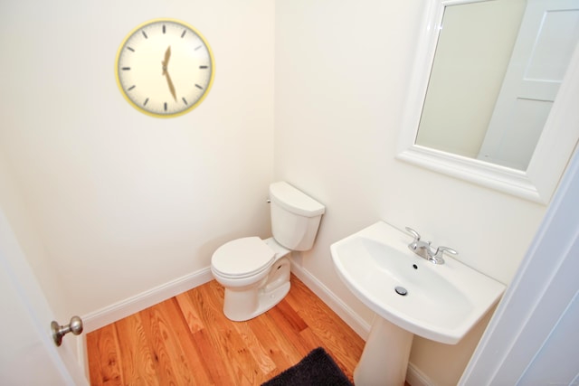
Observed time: 12:27
